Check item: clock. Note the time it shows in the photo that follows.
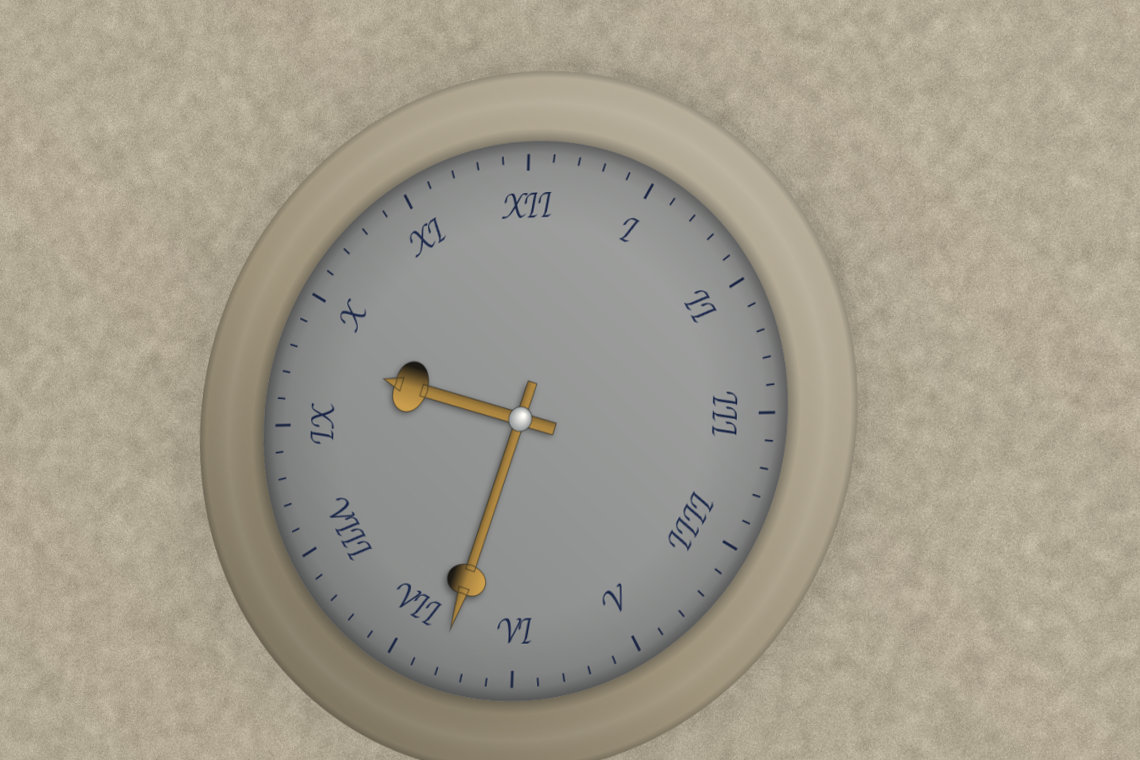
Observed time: 9:33
